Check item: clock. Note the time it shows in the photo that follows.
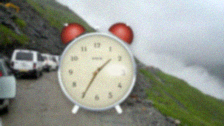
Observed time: 1:35
